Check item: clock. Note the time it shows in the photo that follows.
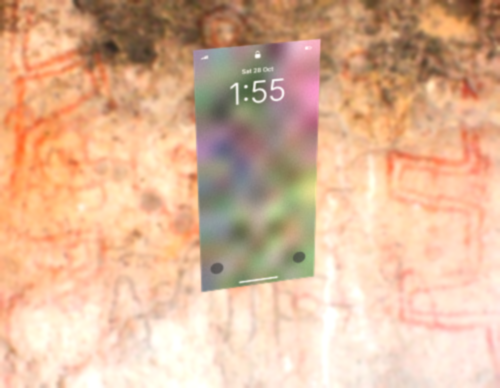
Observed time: 1:55
